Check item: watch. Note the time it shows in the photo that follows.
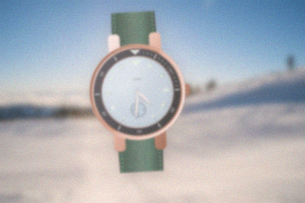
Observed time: 4:31
